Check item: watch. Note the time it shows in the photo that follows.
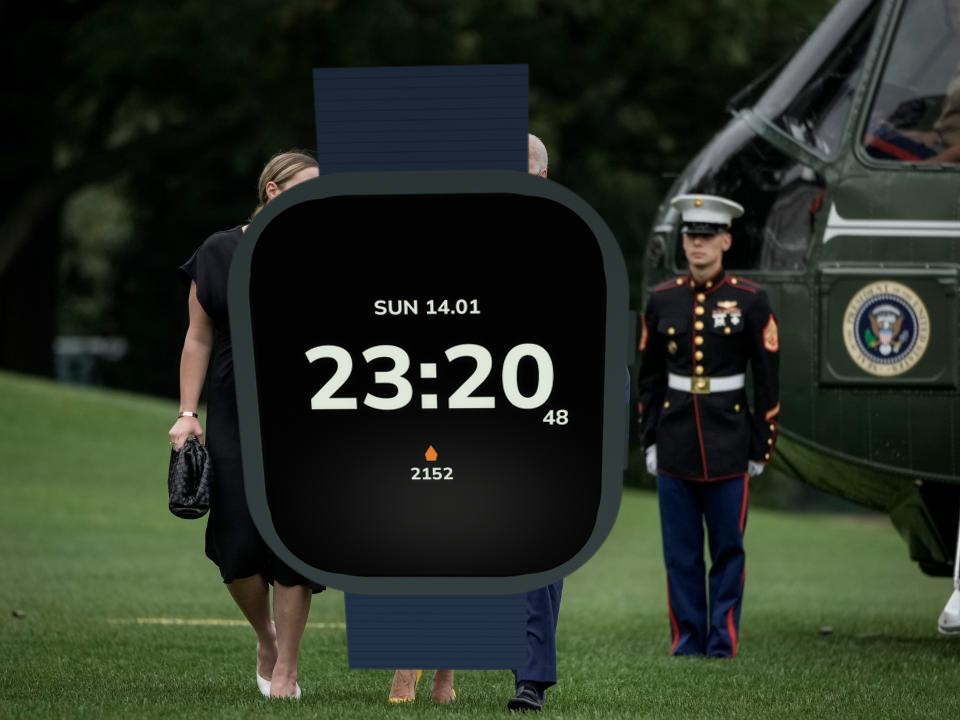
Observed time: 23:20:48
